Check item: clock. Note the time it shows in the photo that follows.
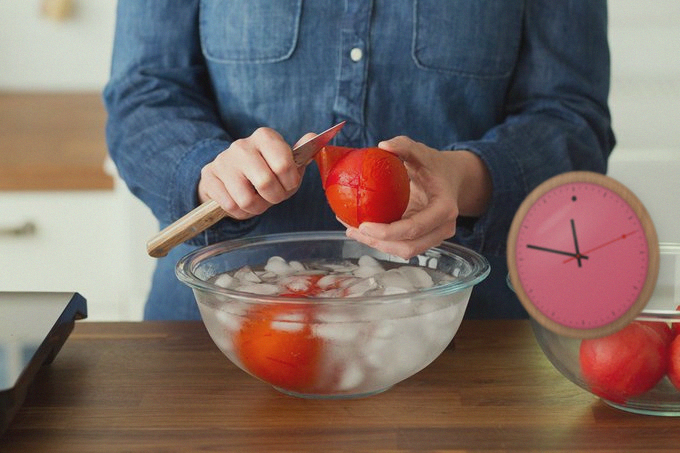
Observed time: 11:47:12
